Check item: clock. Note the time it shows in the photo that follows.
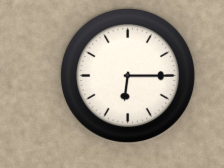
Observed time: 6:15
